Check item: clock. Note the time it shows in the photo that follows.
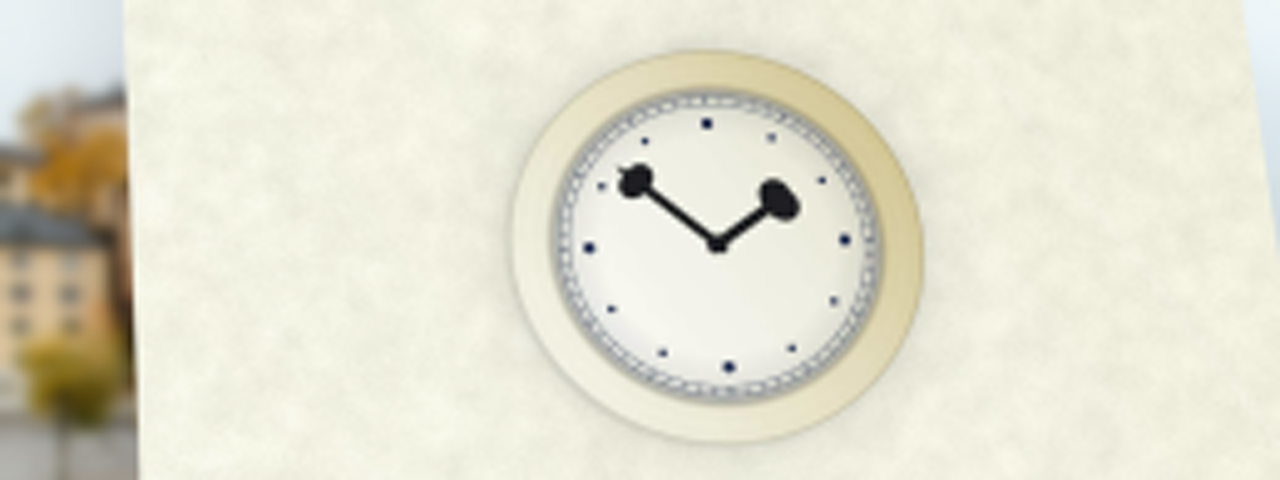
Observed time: 1:52
